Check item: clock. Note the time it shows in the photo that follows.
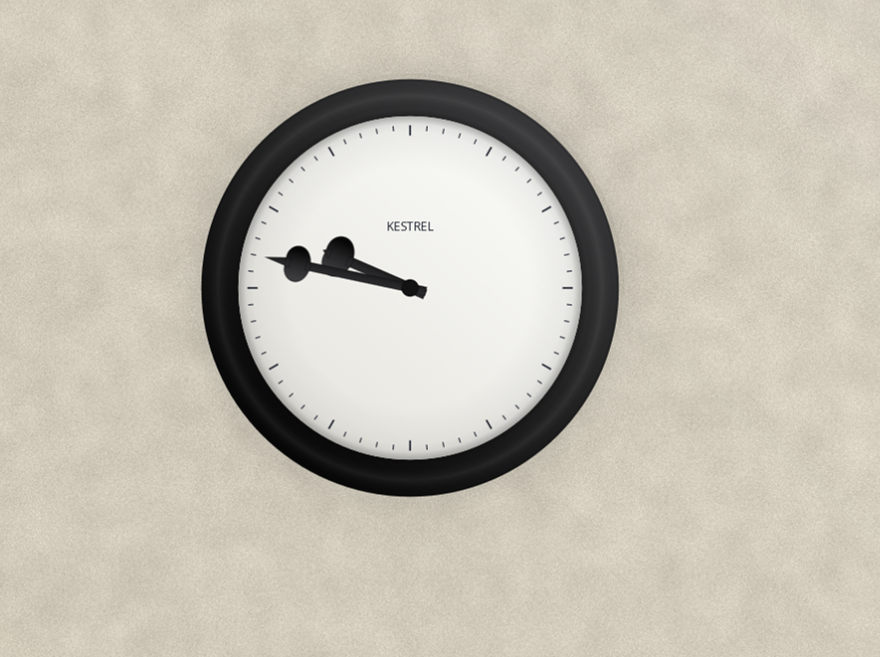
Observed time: 9:47
